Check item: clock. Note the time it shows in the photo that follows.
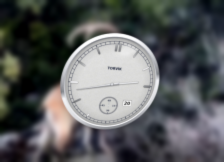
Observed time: 2:43
